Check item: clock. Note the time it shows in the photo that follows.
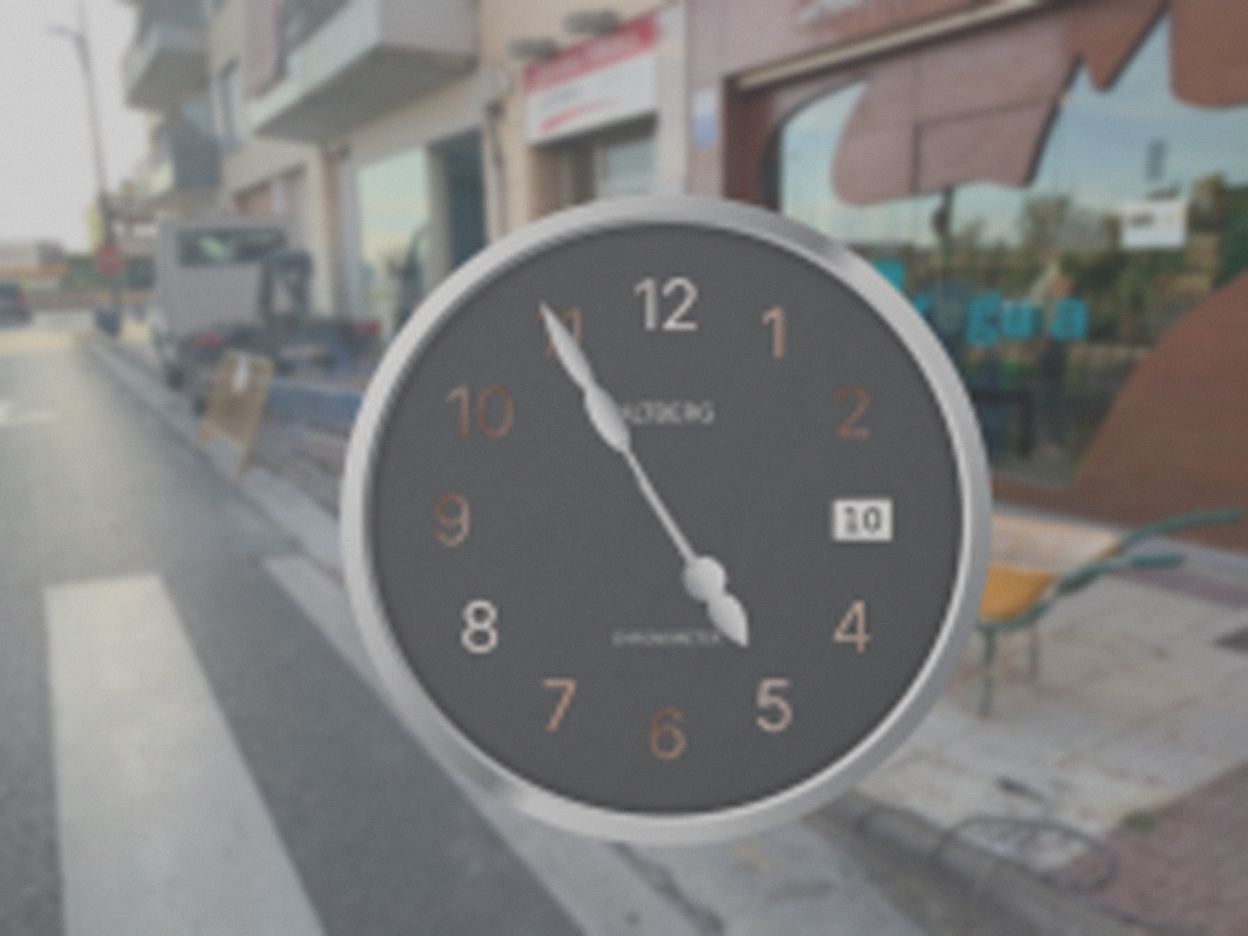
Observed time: 4:55
